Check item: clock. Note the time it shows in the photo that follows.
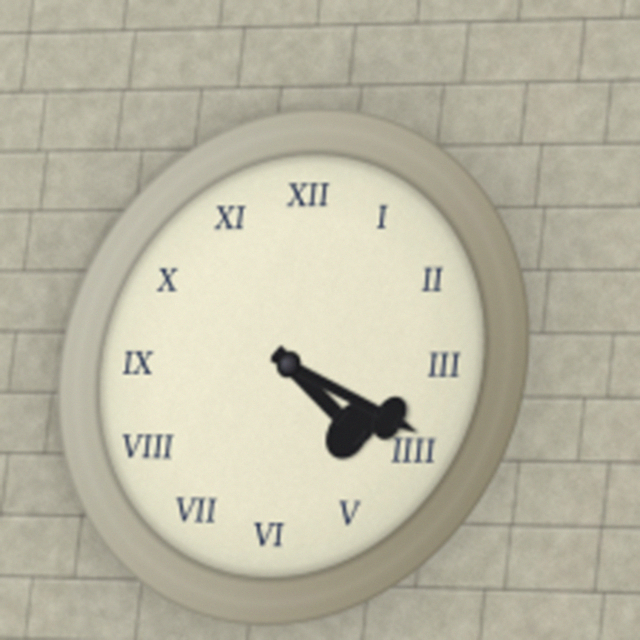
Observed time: 4:19
